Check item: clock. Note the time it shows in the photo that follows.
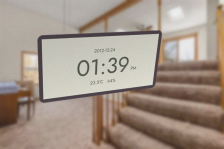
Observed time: 1:39
